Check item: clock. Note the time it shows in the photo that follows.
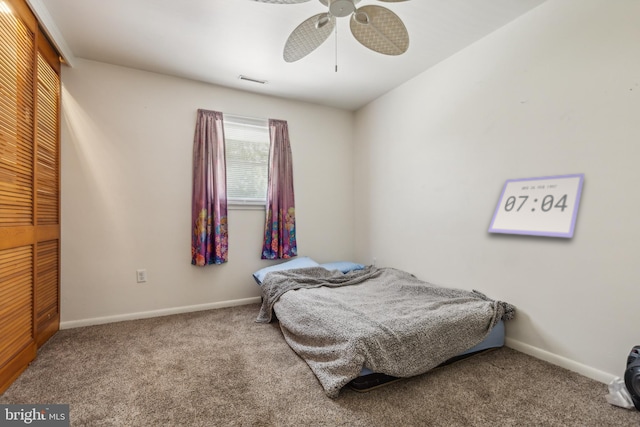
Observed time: 7:04
